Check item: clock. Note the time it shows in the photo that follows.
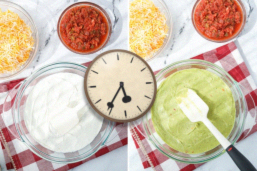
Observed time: 5:36
